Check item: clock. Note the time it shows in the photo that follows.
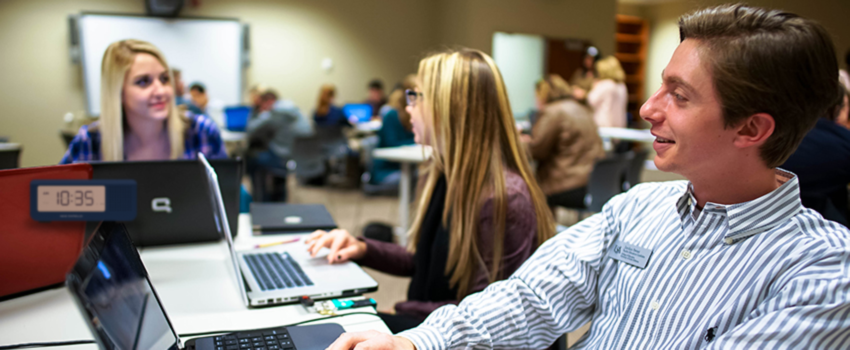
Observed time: 10:35
